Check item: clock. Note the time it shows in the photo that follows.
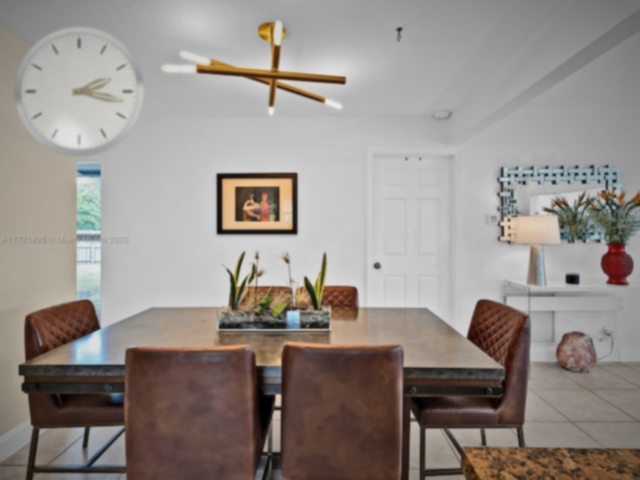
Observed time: 2:17
